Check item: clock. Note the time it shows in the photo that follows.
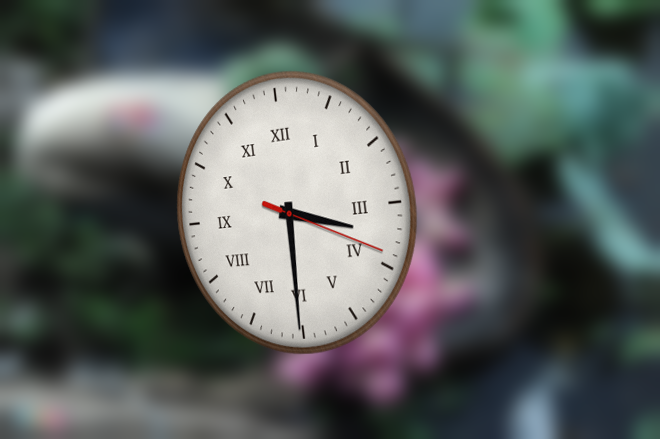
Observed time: 3:30:19
